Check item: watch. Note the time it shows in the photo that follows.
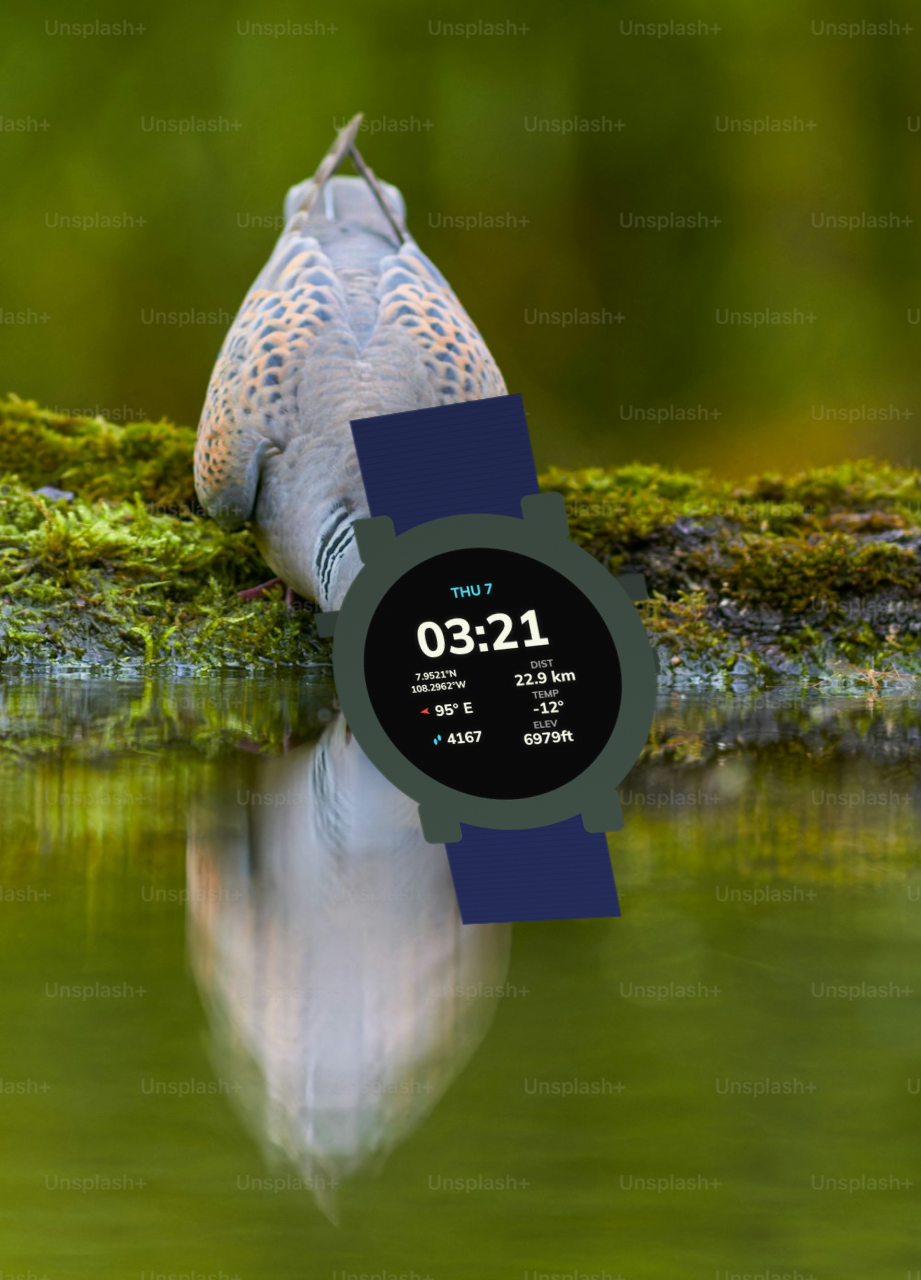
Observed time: 3:21
